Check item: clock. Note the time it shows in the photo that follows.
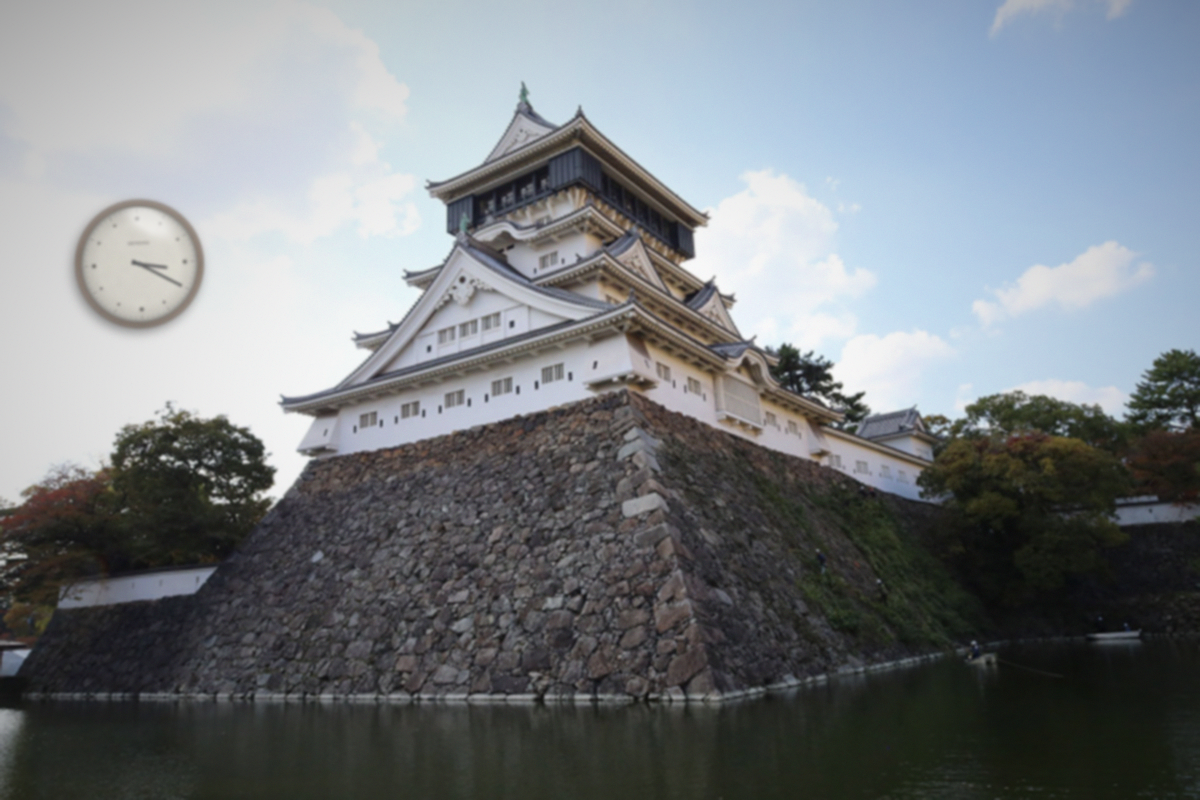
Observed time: 3:20
